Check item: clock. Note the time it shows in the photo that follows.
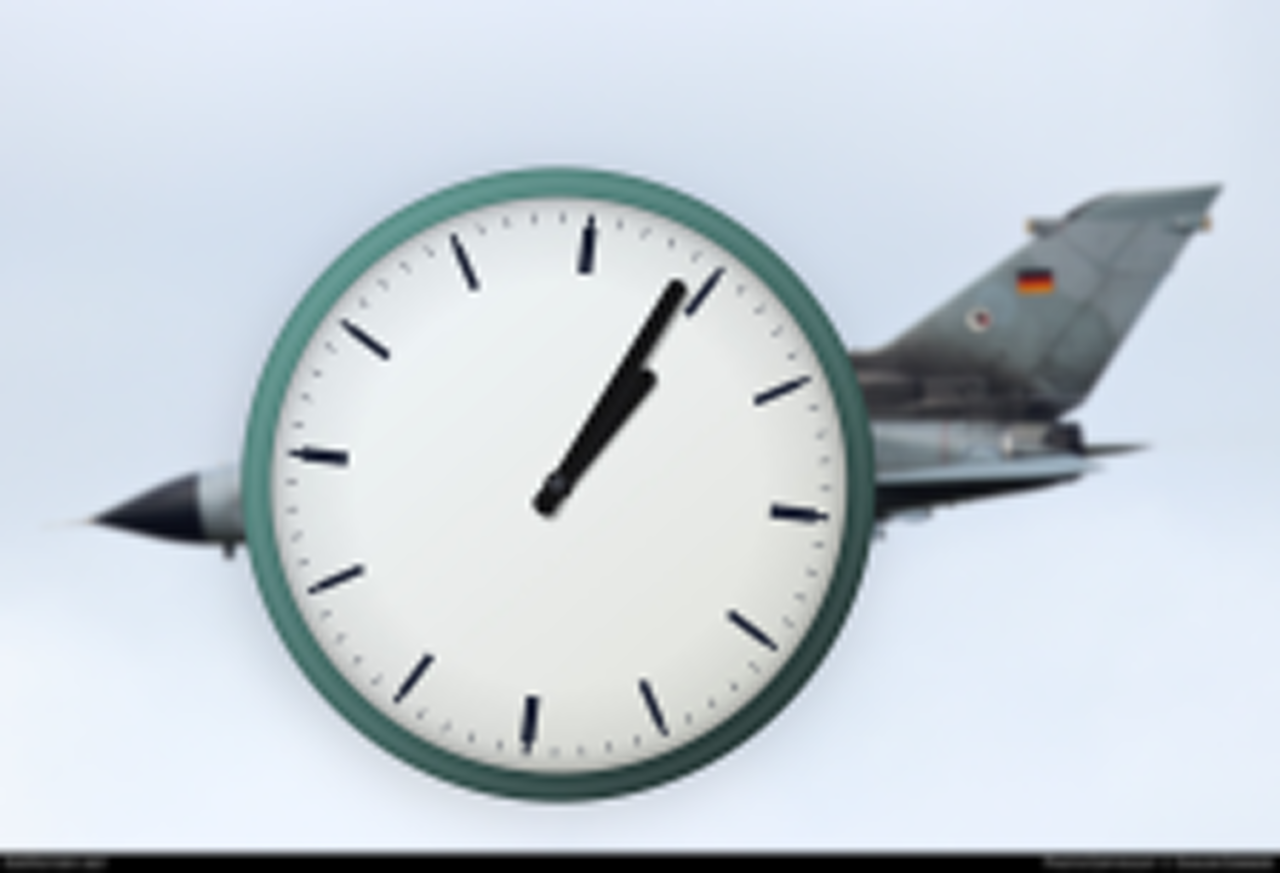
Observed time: 1:04
